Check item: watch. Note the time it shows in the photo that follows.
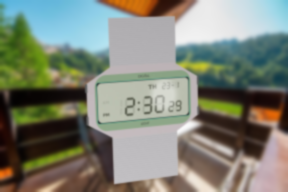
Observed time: 2:30:29
